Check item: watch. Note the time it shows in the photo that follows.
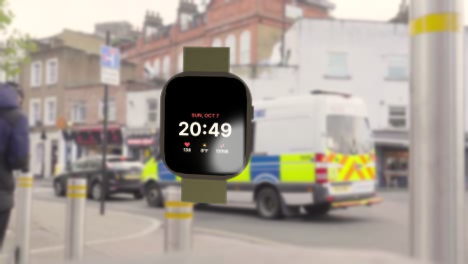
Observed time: 20:49
